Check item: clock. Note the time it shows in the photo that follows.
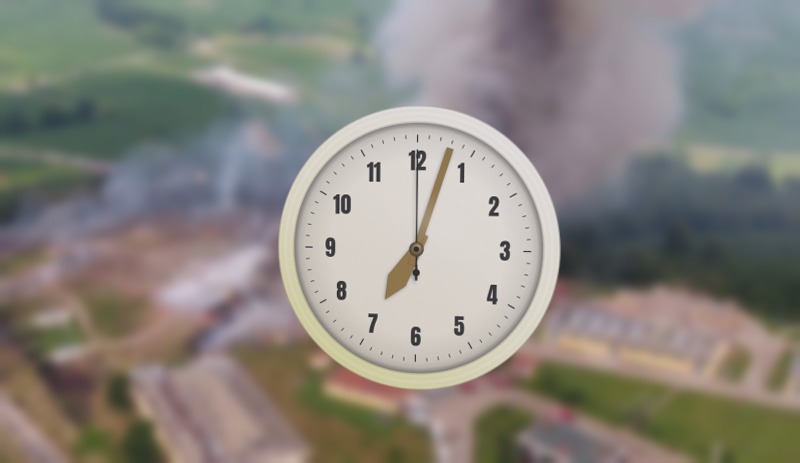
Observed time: 7:03:00
